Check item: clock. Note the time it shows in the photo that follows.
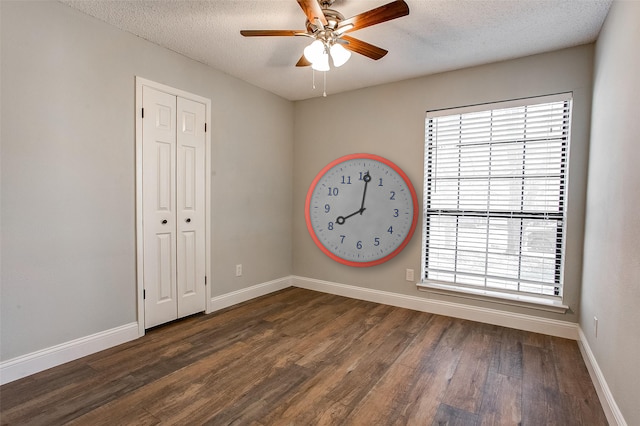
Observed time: 8:01
